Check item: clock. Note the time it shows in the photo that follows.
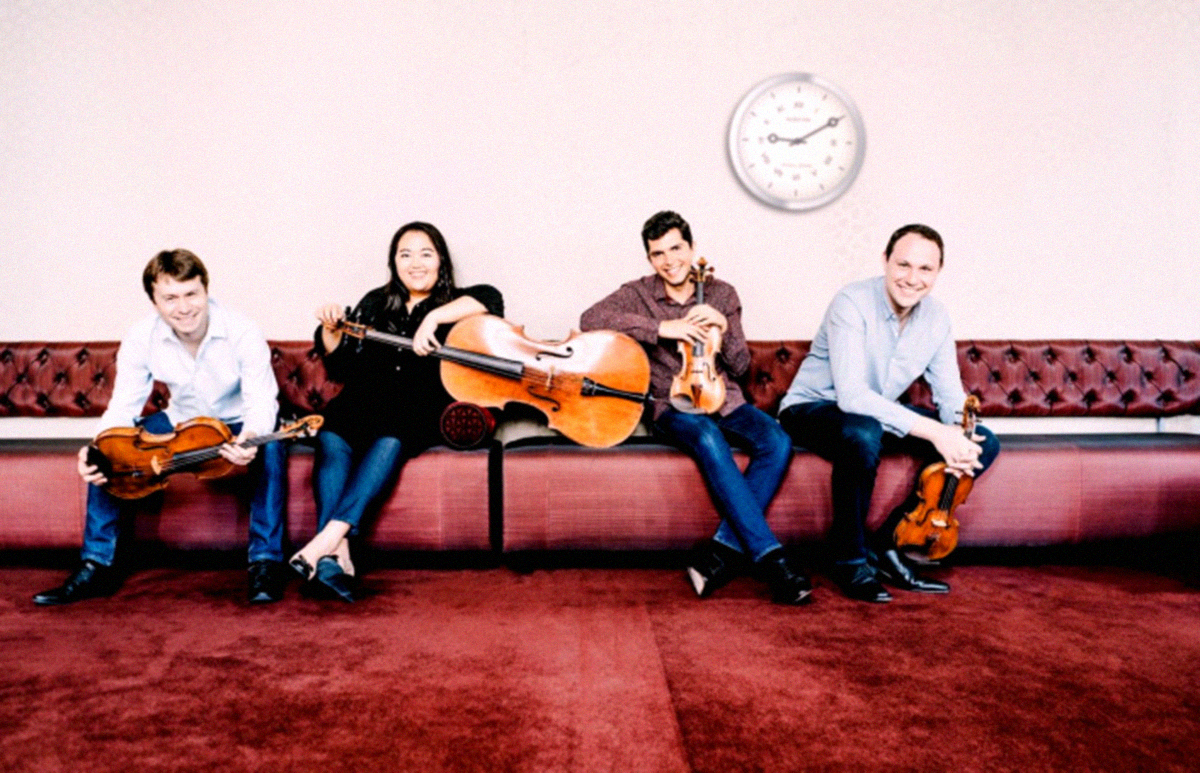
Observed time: 9:10
